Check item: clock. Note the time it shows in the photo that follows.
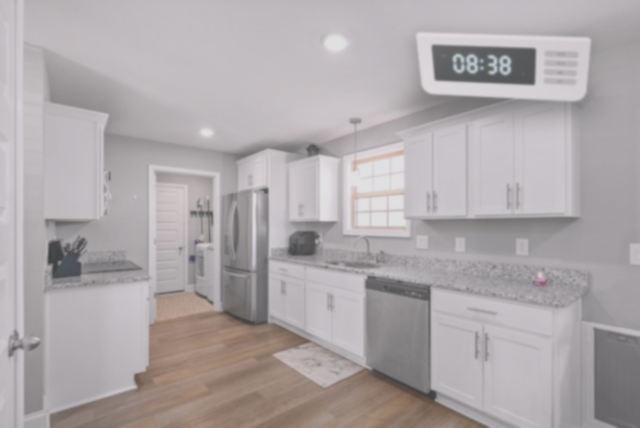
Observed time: 8:38
